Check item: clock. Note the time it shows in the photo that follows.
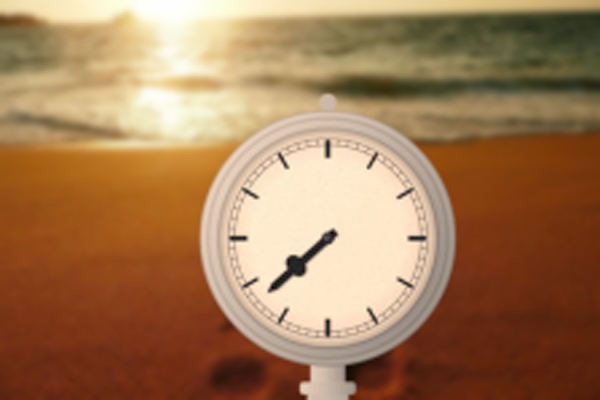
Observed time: 7:38
